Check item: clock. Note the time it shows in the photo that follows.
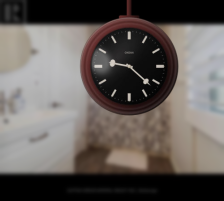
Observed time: 9:22
